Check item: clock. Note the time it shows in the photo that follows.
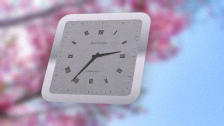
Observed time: 2:36
